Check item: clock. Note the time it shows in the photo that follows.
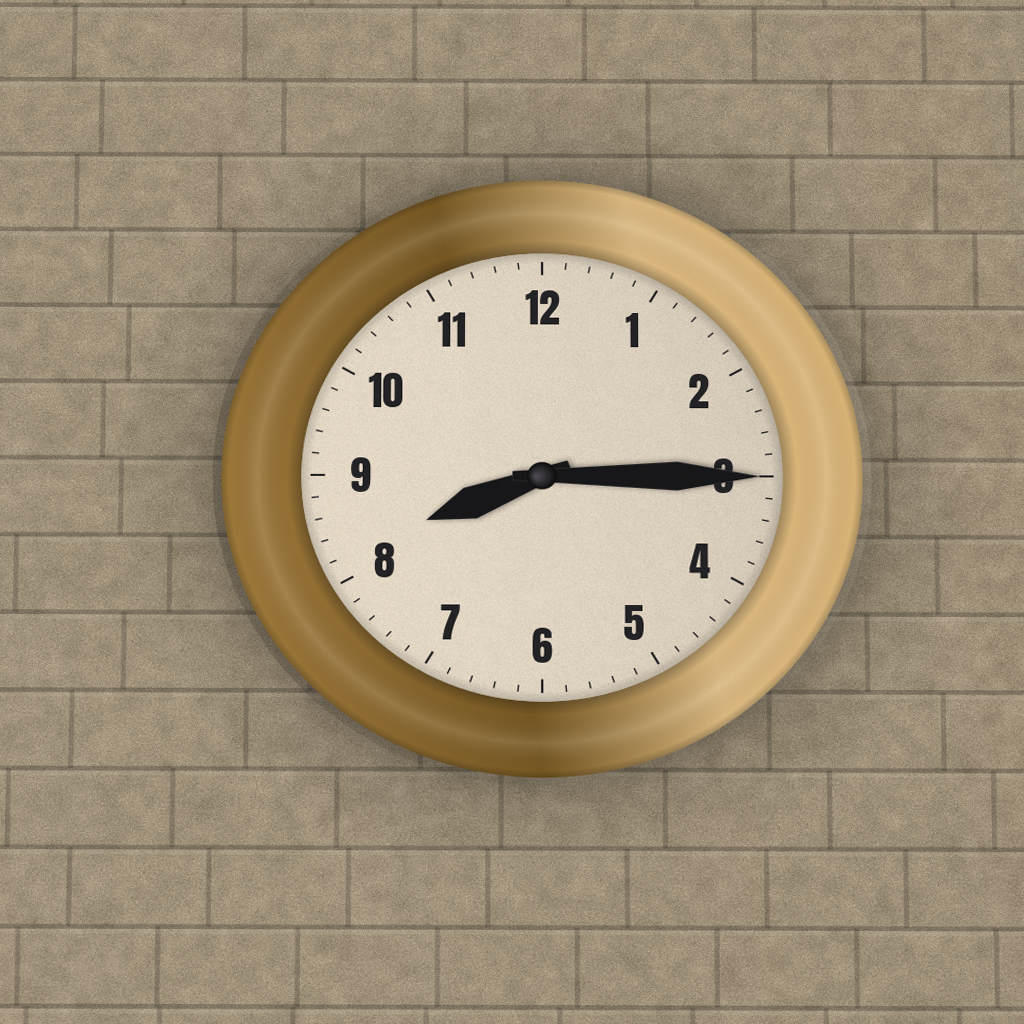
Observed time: 8:15
